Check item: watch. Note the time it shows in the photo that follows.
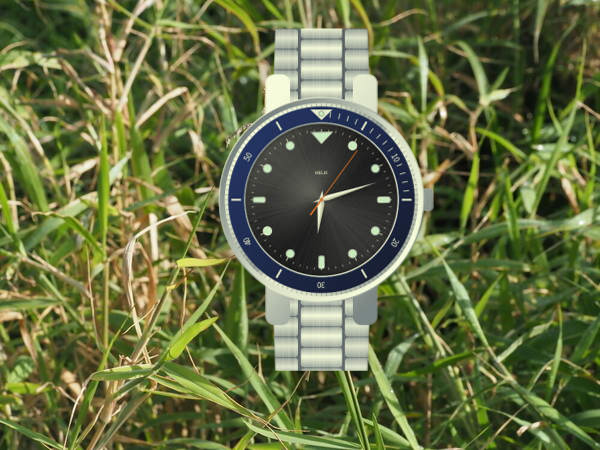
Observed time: 6:12:06
